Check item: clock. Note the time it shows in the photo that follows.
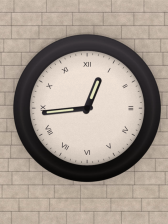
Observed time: 12:44
